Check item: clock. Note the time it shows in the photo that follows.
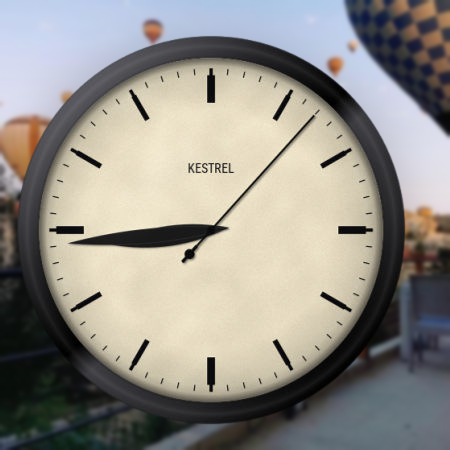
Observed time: 8:44:07
